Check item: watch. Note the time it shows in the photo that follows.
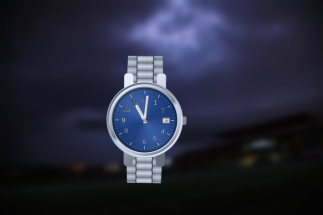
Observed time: 11:01
